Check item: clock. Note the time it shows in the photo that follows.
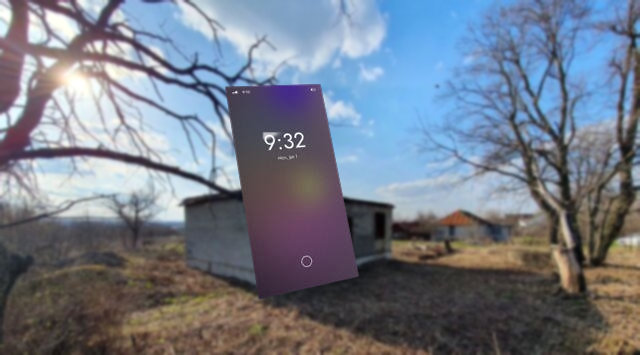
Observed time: 9:32
